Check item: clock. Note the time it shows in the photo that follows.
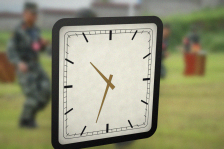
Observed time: 10:33
